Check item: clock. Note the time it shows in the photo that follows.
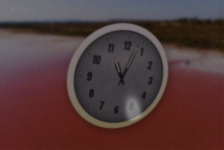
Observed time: 11:03
